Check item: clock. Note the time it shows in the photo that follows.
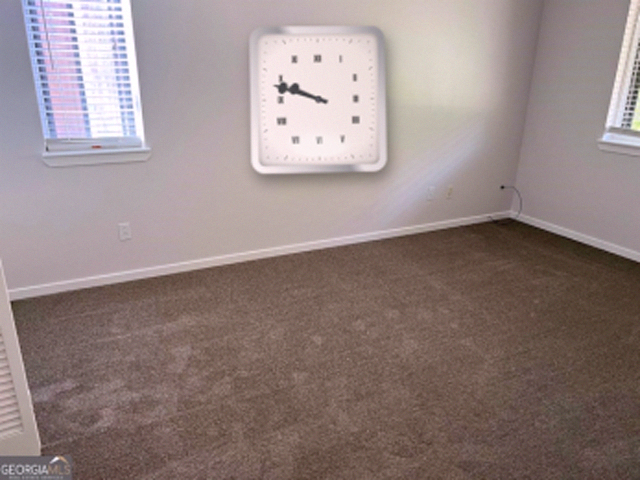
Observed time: 9:48
